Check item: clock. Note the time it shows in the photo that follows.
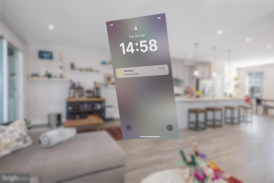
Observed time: 14:58
